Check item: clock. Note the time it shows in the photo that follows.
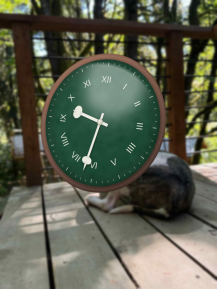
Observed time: 9:32
